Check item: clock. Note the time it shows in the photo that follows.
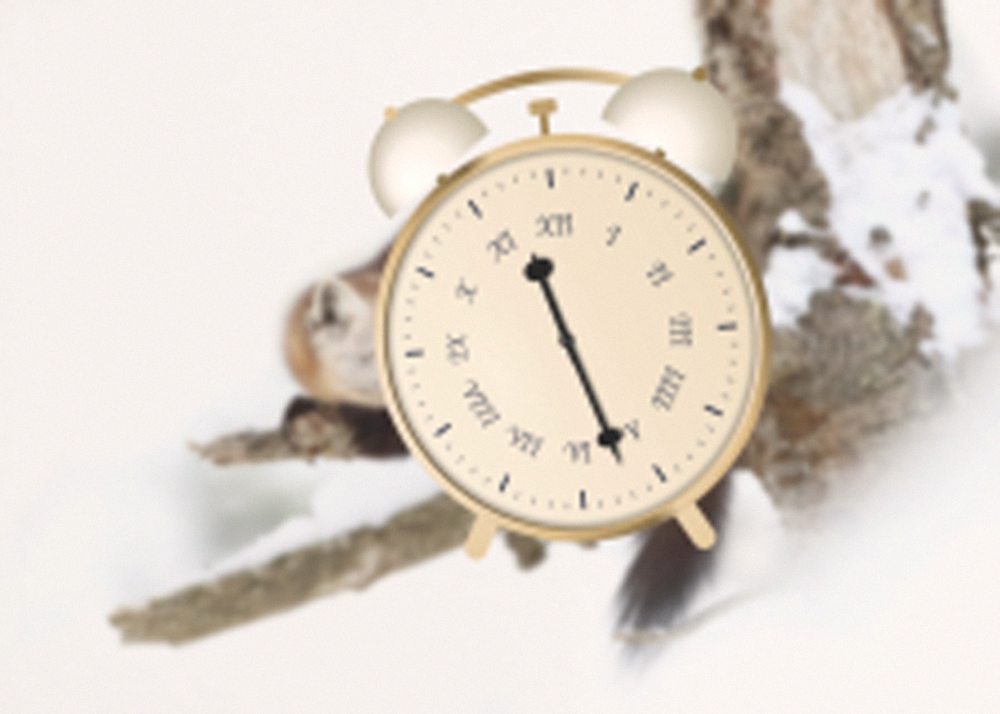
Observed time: 11:27
